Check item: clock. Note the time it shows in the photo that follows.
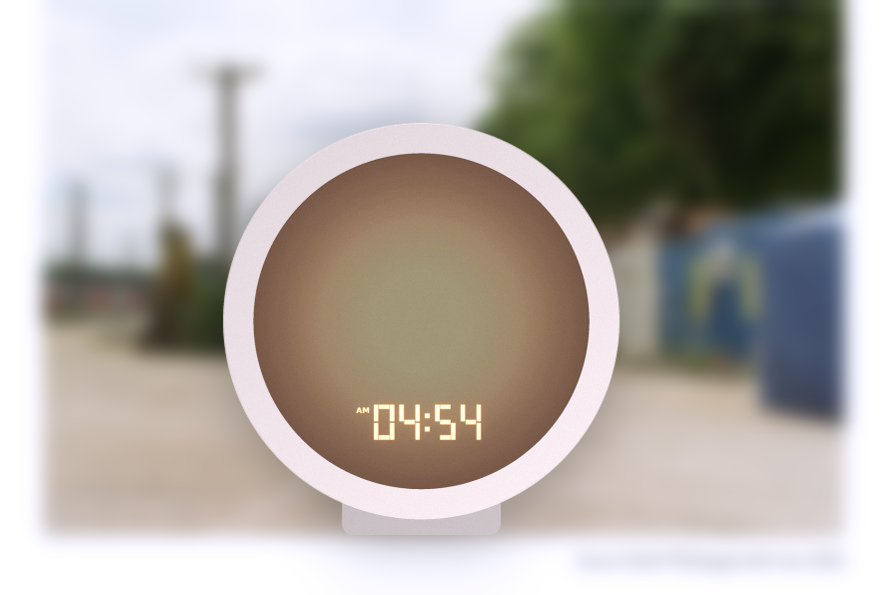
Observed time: 4:54
